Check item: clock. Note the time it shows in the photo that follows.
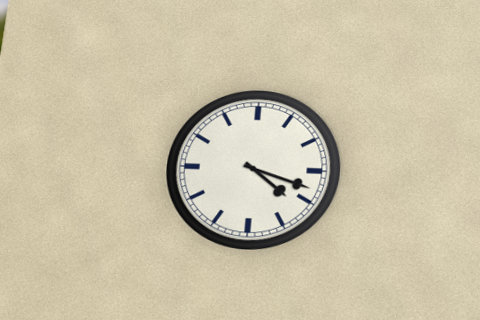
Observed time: 4:18
